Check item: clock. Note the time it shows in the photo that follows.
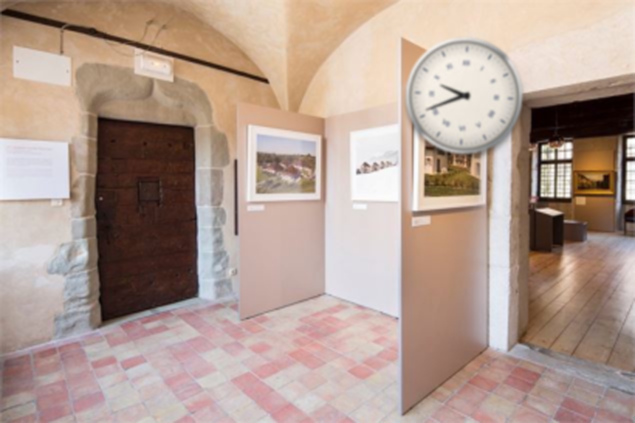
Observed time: 9:41
